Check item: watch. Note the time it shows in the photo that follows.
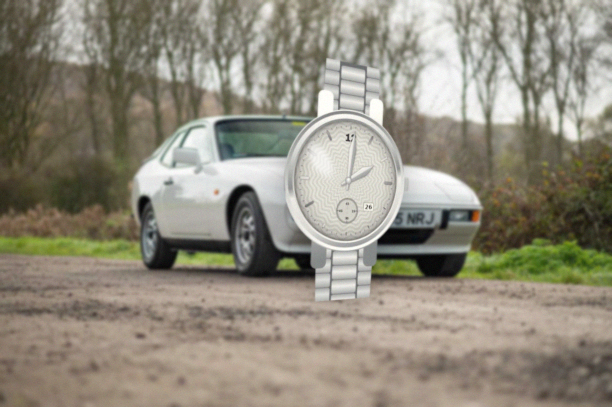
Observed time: 2:01
